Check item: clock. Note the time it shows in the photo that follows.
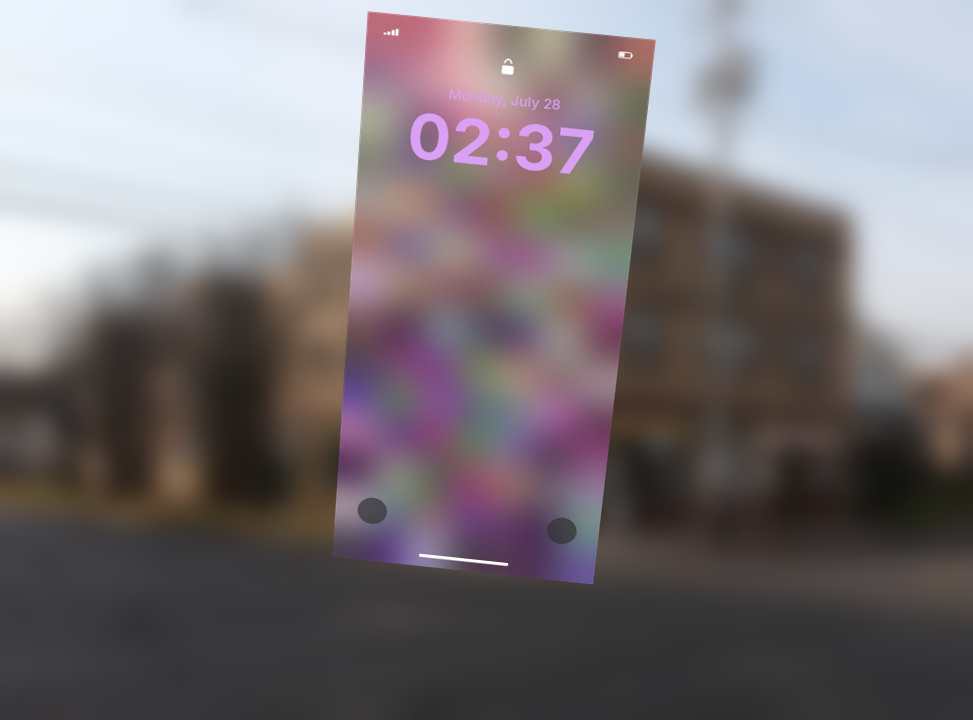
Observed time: 2:37
